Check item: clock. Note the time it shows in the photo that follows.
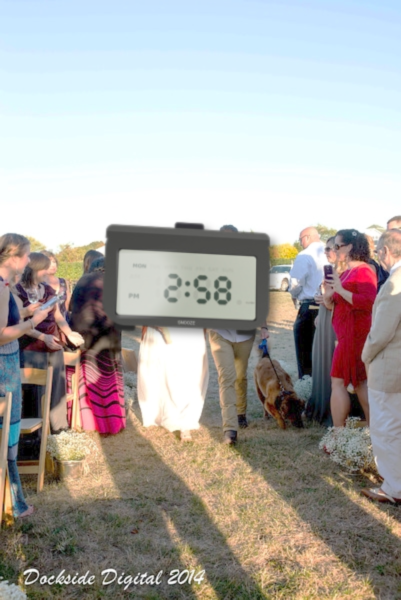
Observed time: 2:58
